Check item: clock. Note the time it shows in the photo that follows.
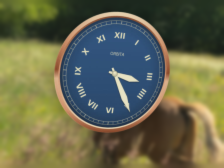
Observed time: 3:25
